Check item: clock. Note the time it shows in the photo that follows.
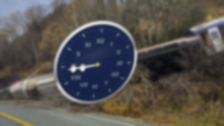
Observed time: 8:44
